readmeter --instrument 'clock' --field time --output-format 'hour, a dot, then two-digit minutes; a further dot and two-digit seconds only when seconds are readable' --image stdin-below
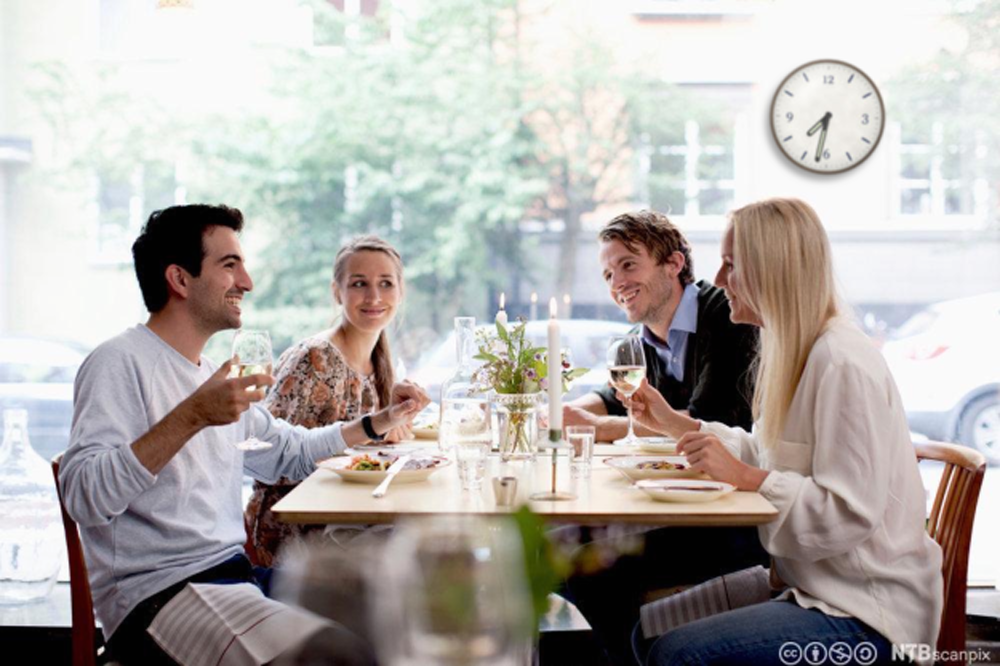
7.32
